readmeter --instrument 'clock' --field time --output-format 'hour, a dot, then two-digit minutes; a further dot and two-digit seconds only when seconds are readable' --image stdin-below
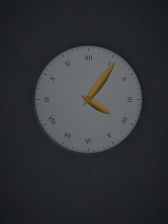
4.06
